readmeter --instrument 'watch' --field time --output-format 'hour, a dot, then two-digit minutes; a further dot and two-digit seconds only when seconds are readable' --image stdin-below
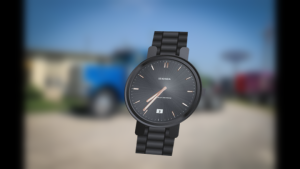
7.36
